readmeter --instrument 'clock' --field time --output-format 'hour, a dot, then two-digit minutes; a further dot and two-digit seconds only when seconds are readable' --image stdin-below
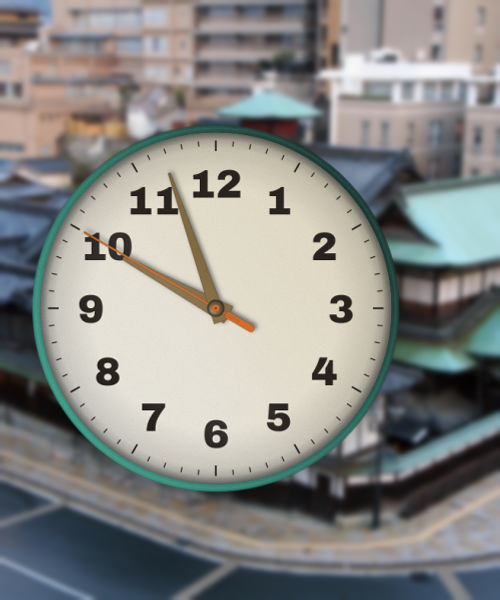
9.56.50
